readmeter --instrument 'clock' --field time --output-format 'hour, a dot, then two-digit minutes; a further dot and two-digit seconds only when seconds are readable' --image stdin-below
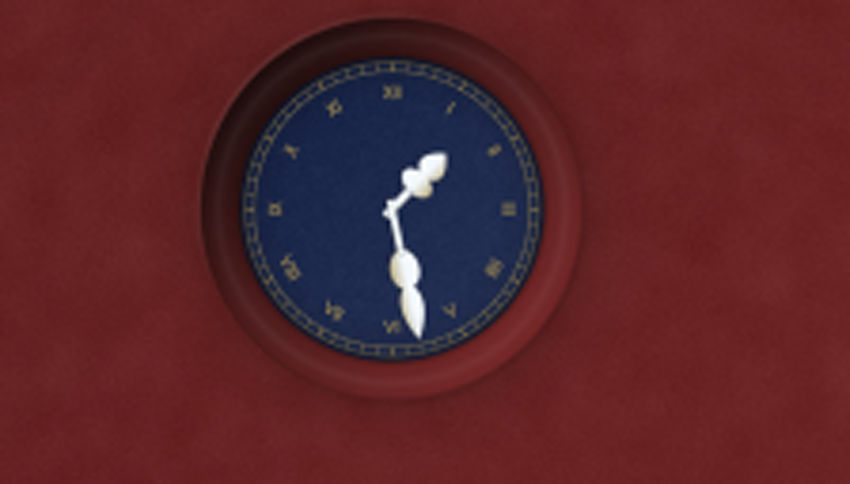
1.28
